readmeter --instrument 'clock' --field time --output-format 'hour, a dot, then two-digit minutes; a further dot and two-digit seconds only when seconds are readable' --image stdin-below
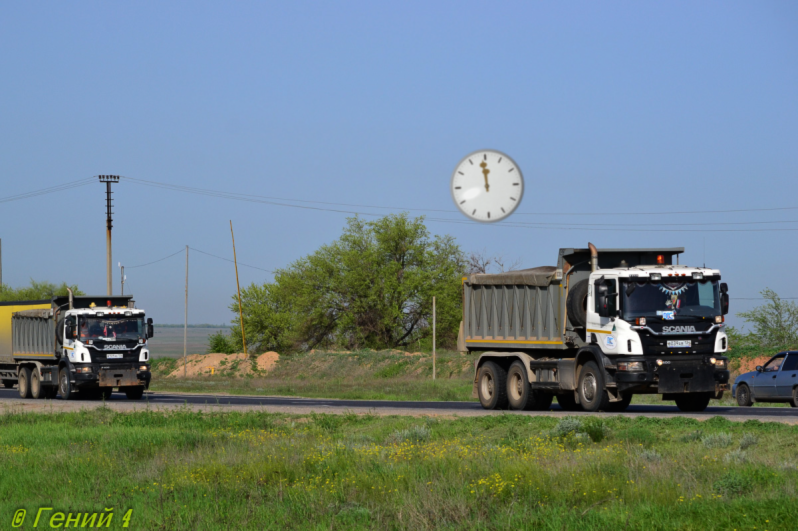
11.59
